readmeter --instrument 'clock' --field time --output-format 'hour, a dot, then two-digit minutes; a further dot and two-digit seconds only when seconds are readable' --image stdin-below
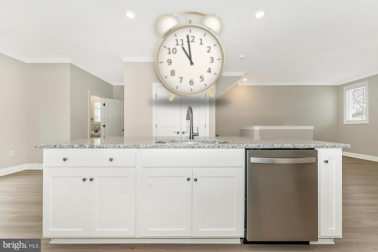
10.59
